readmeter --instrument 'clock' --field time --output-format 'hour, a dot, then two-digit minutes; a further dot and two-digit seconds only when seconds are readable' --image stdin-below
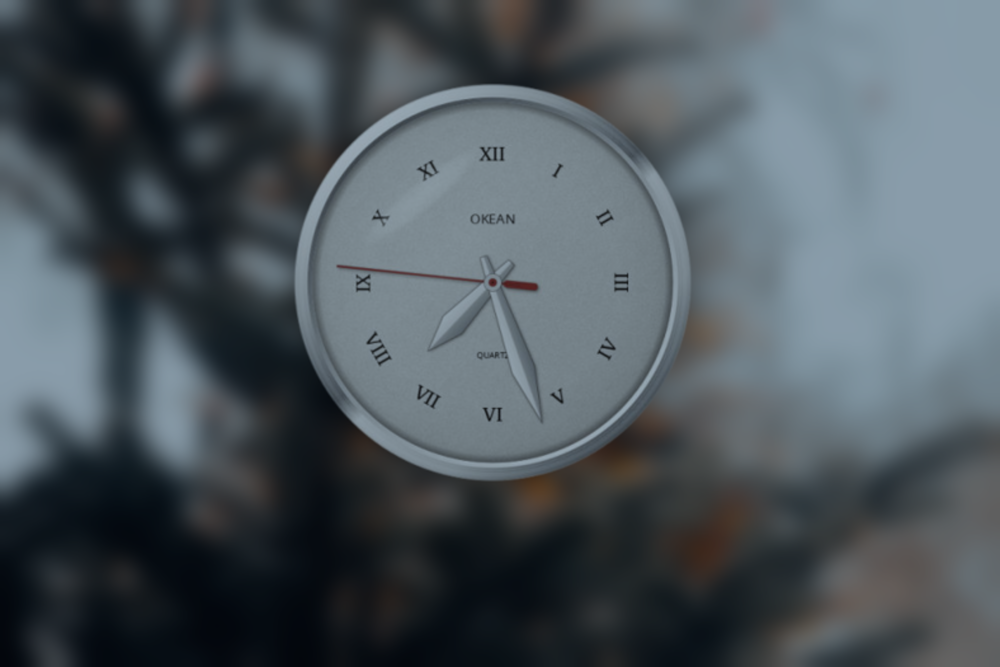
7.26.46
